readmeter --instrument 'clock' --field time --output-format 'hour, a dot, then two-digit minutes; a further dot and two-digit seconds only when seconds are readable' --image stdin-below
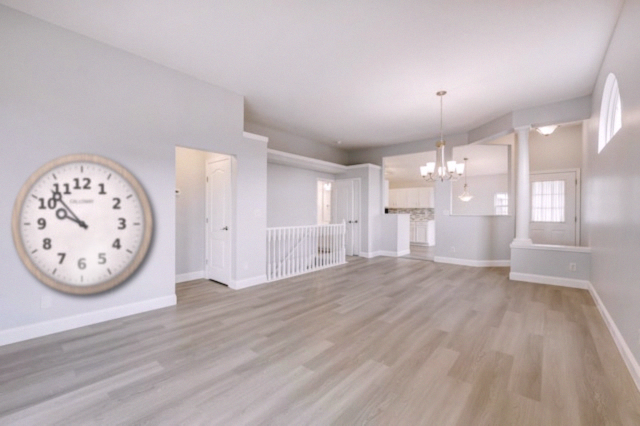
9.53
